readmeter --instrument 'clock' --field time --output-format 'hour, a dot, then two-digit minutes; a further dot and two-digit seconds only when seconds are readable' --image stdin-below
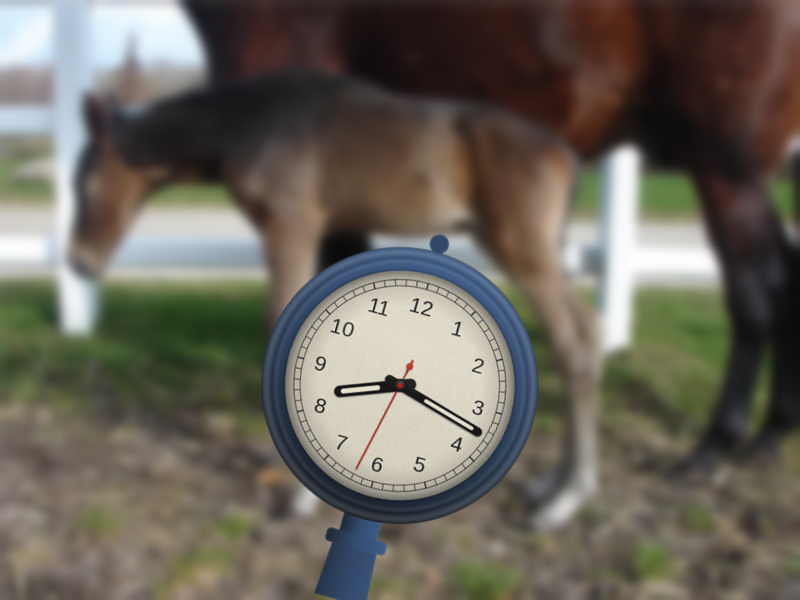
8.17.32
